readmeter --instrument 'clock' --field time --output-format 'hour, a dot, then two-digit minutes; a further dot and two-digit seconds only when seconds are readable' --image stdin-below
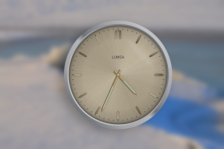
4.34
